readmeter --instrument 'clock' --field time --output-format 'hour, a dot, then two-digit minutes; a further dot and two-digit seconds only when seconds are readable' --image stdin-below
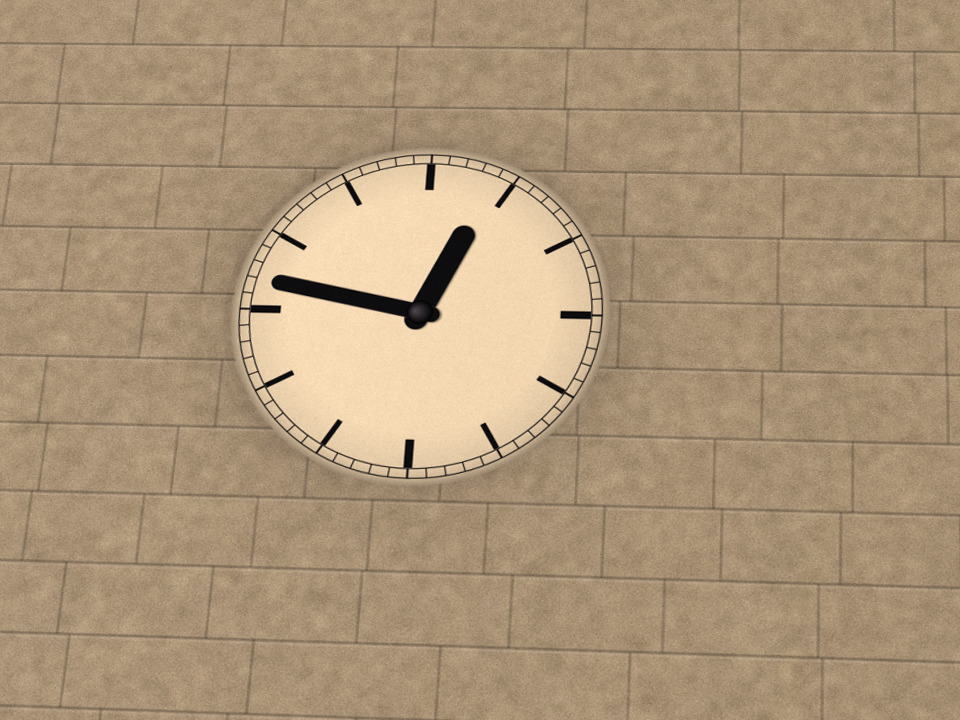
12.47
